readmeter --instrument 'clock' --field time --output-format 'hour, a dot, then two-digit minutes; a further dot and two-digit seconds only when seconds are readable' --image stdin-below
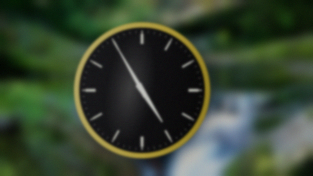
4.55
